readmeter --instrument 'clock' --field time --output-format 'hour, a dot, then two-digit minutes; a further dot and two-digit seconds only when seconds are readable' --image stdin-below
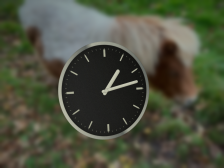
1.13
